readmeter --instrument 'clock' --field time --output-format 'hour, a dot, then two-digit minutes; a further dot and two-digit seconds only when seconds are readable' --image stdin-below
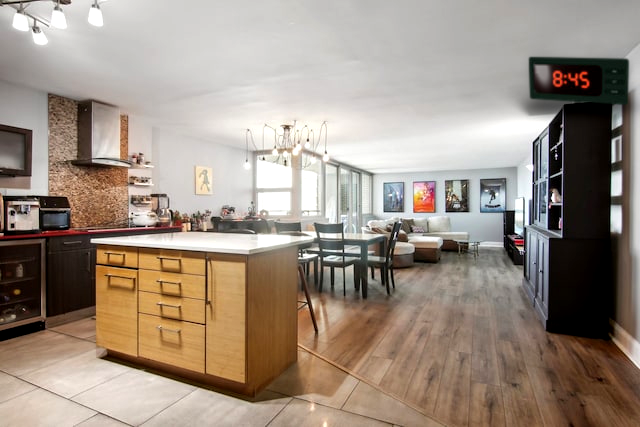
8.45
